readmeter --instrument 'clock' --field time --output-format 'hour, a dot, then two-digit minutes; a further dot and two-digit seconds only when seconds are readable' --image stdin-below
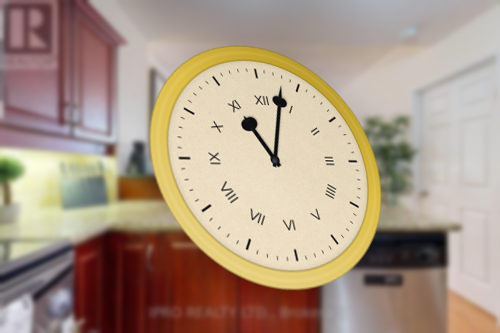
11.03
